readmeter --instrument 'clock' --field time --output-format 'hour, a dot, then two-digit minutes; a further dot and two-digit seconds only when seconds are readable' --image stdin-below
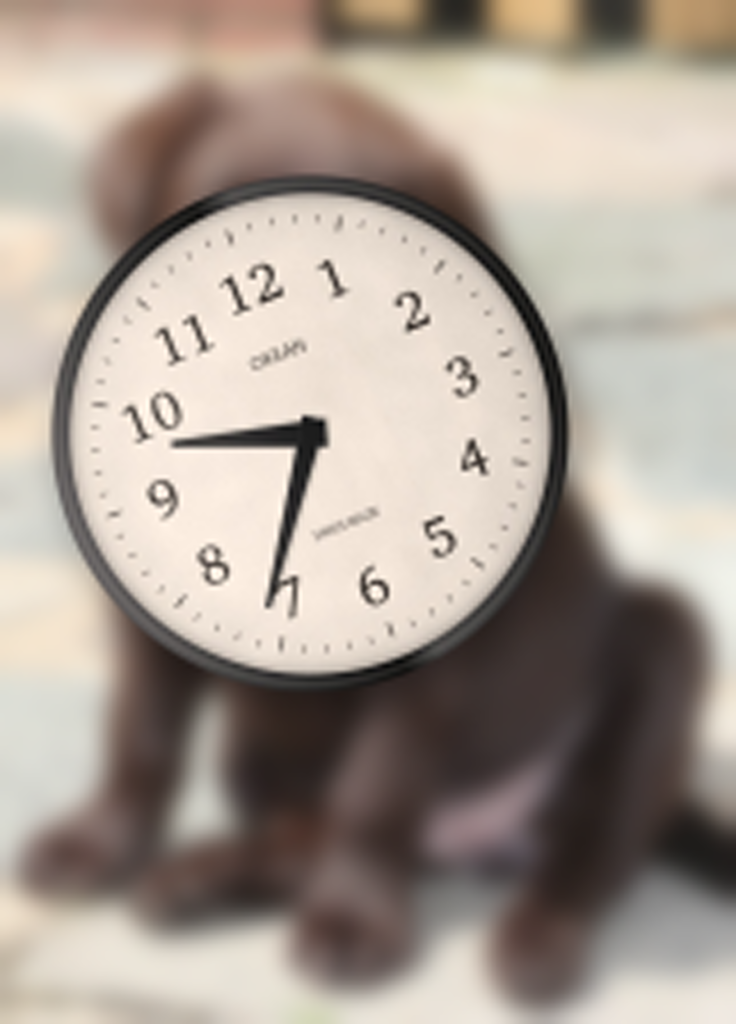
9.36
